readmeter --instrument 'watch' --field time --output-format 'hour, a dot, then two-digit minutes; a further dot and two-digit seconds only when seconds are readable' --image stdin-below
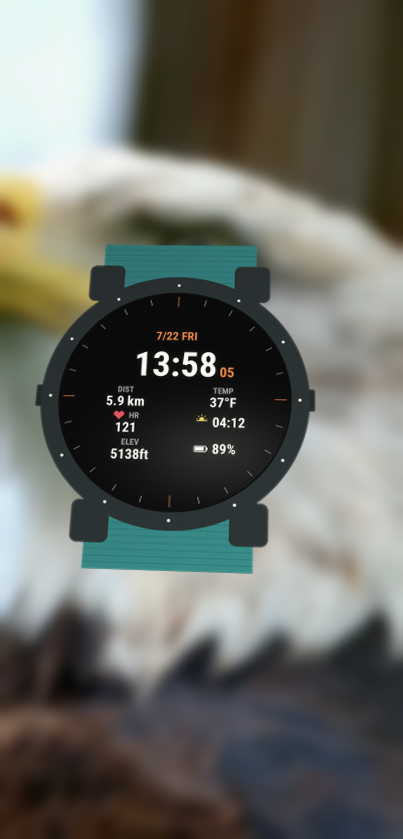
13.58.05
